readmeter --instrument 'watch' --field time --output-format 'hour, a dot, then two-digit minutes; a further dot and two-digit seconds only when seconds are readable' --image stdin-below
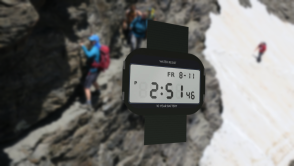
2.51.46
